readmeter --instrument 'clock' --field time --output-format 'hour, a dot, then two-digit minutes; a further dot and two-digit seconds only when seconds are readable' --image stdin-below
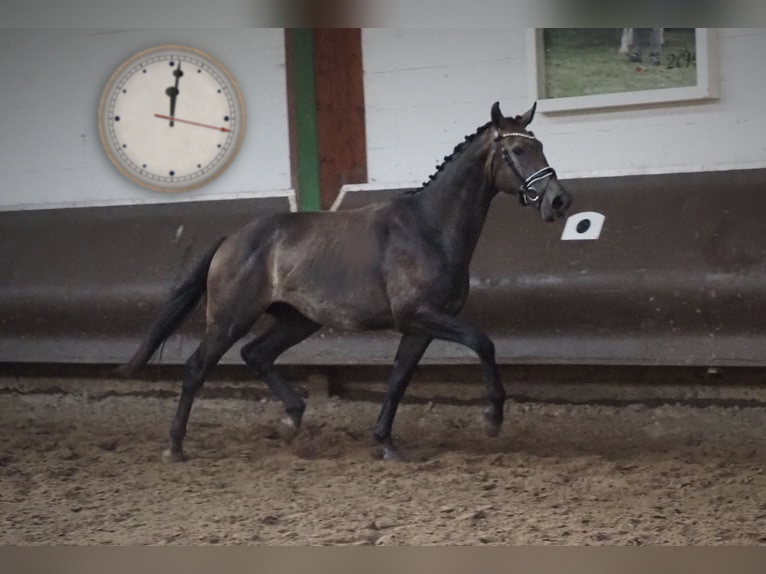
12.01.17
